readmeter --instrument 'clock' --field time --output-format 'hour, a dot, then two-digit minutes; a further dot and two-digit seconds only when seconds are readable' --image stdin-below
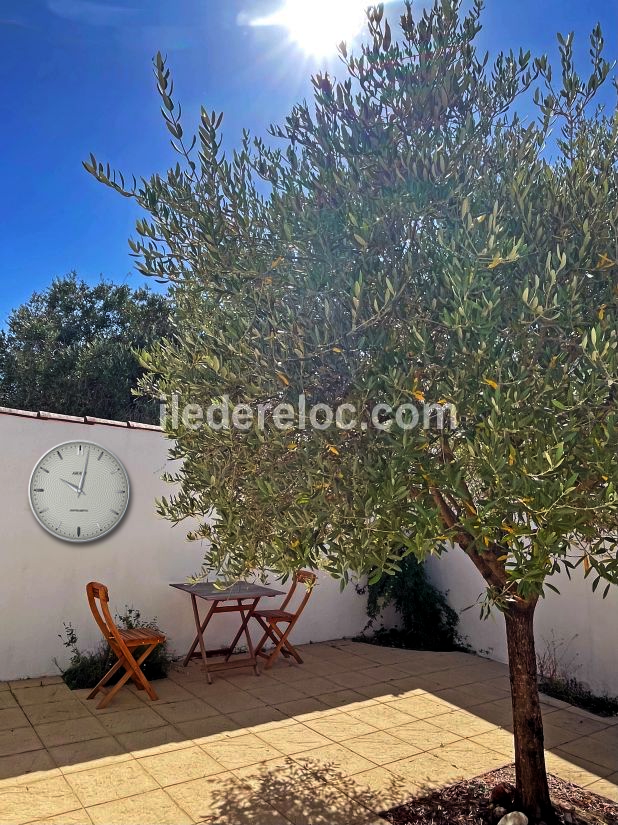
10.02
